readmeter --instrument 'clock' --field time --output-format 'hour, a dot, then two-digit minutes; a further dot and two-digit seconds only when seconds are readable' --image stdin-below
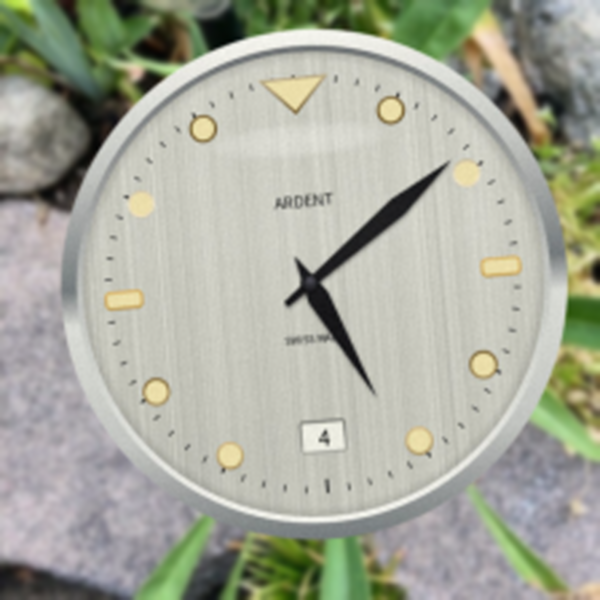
5.09
